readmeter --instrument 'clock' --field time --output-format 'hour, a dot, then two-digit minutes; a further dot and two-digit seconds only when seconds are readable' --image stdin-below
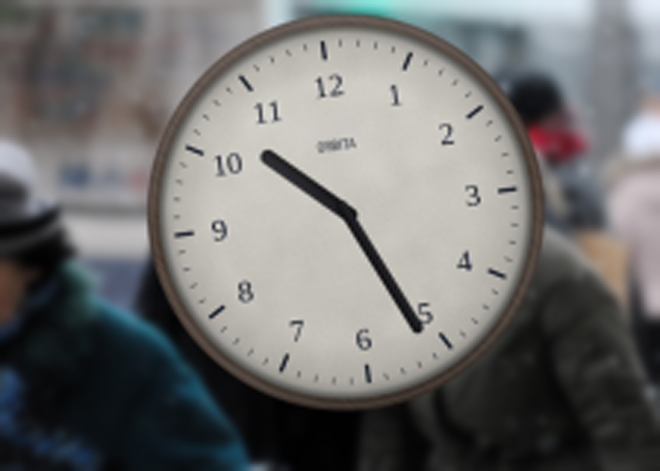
10.26
